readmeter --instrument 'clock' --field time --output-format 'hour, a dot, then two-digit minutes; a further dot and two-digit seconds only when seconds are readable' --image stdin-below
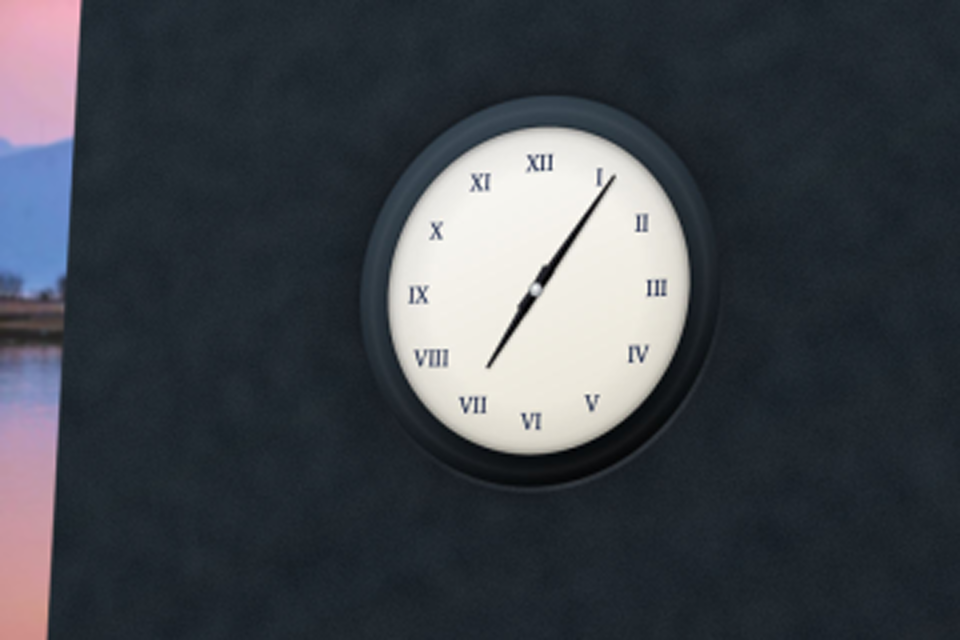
7.06
